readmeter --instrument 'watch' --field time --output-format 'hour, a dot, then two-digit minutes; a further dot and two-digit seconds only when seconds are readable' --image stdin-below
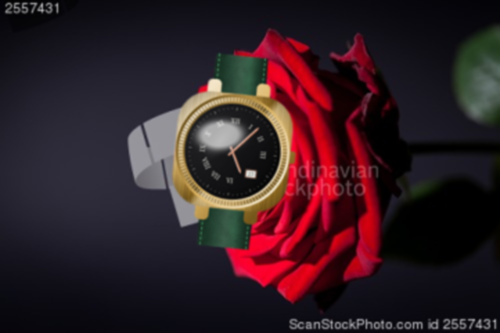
5.07
